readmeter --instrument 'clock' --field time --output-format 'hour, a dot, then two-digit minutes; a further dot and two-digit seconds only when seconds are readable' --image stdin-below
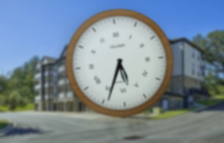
5.34
